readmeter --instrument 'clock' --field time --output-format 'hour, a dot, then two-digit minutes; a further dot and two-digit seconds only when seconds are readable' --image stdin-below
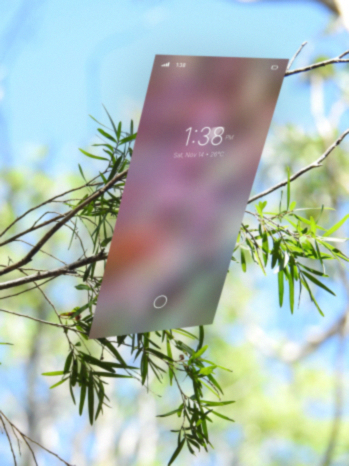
1.38
